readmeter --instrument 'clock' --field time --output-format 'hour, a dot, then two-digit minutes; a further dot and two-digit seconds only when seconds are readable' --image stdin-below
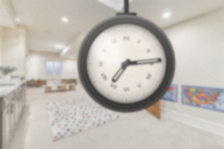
7.14
